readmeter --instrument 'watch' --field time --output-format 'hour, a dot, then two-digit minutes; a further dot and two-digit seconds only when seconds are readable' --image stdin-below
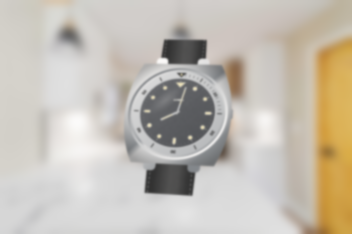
8.02
